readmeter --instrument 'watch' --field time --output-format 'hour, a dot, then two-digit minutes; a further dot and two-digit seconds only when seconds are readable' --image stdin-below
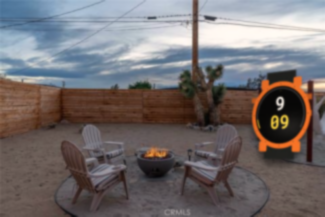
9.09
